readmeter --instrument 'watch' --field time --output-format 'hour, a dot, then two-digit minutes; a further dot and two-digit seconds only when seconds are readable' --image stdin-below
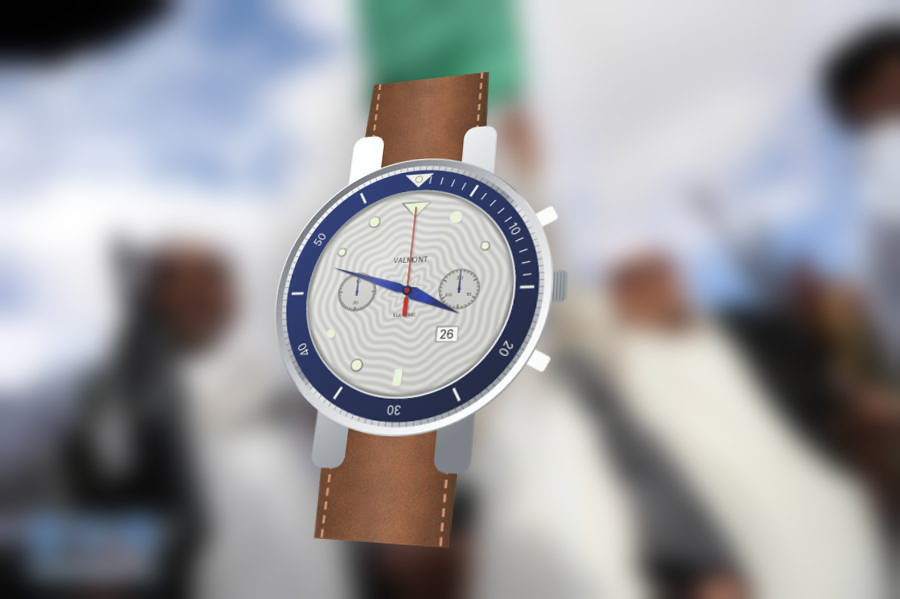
3.48
